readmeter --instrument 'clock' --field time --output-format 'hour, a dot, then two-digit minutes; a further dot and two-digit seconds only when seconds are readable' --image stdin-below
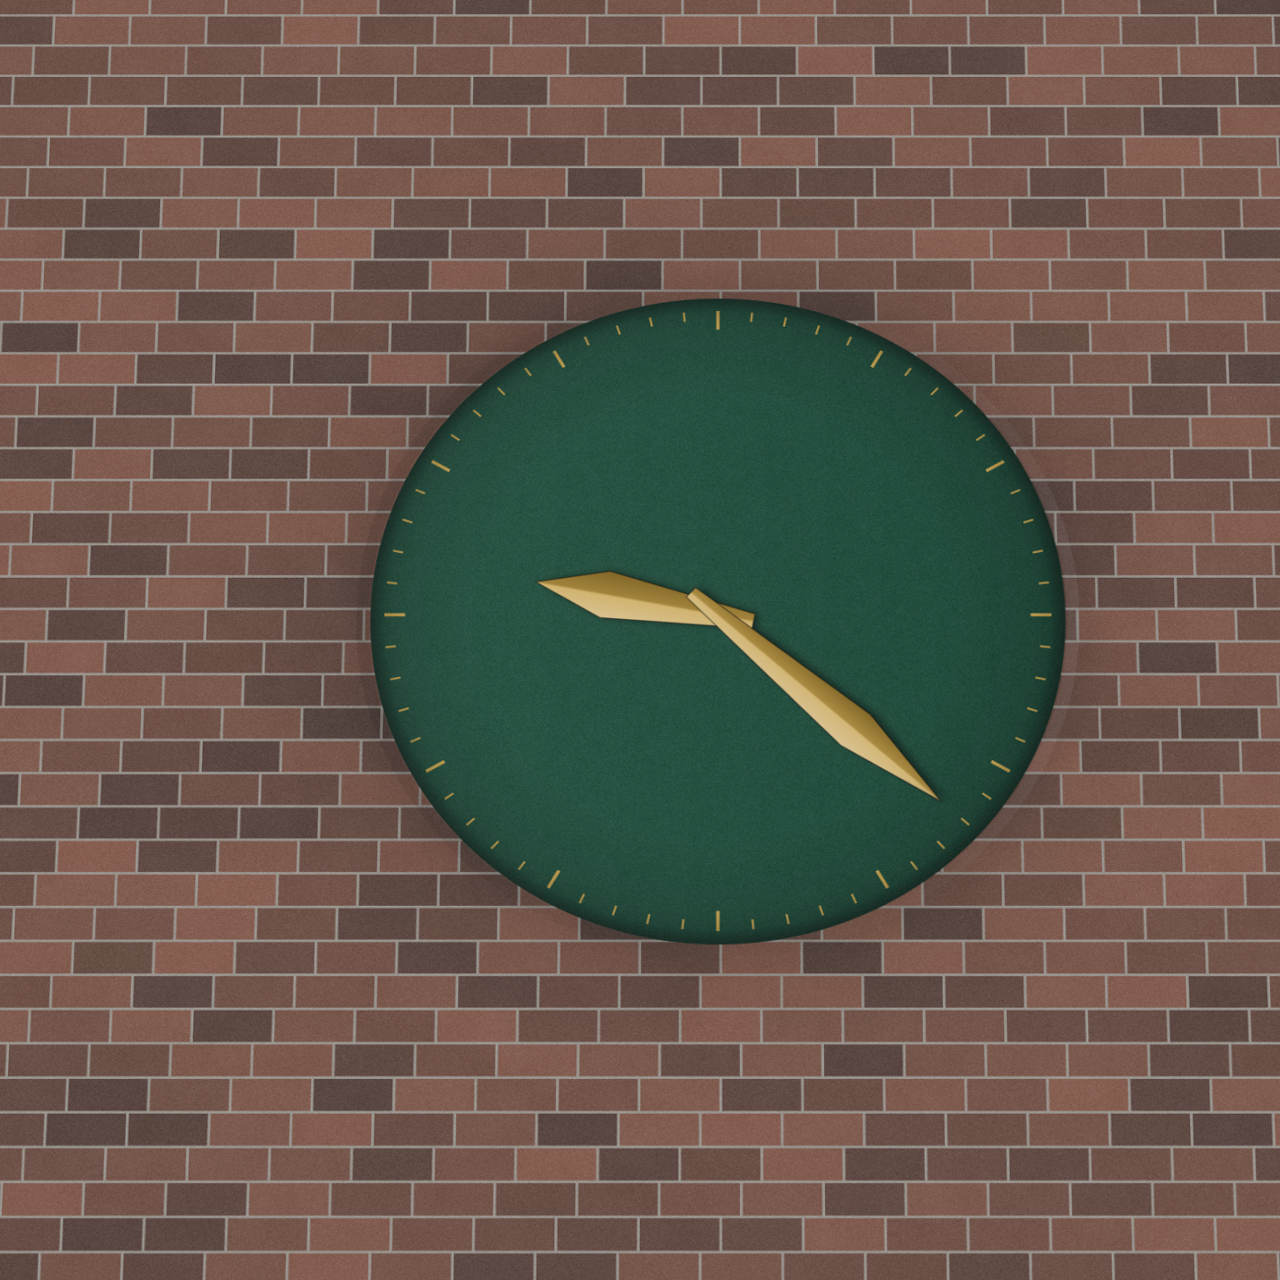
9.22
